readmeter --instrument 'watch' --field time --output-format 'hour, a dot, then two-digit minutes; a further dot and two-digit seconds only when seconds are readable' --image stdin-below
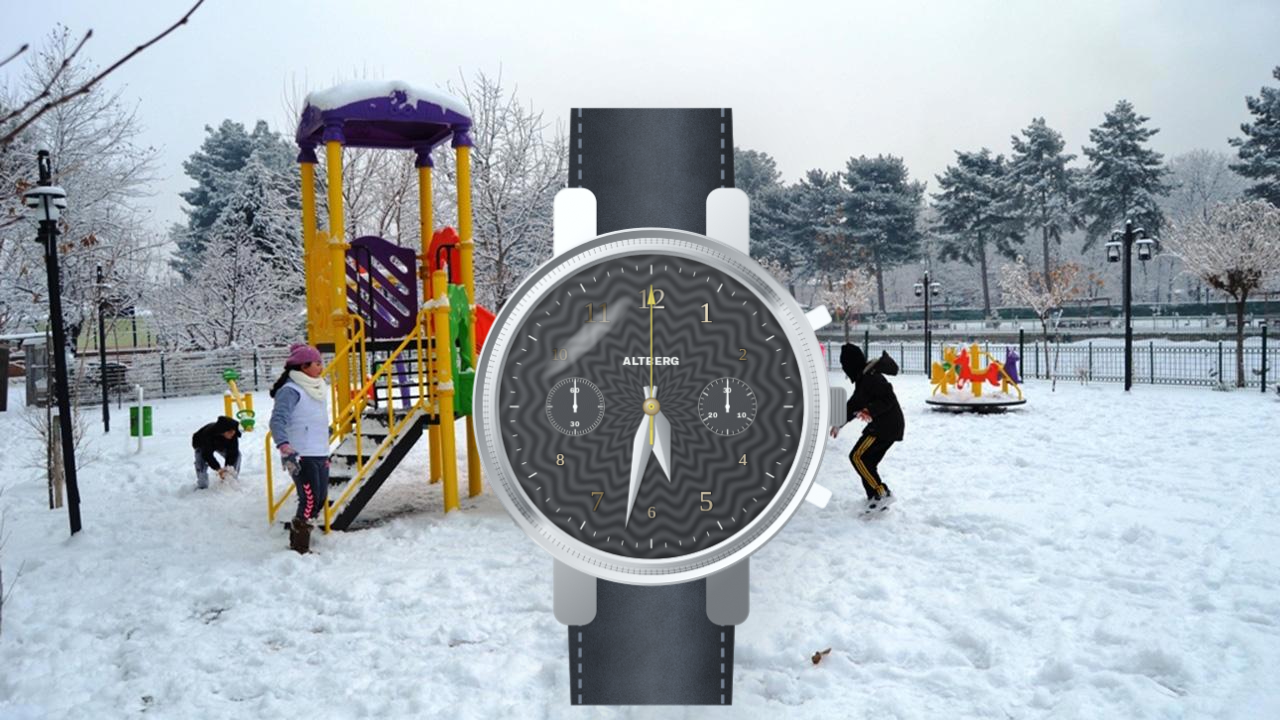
5.32
